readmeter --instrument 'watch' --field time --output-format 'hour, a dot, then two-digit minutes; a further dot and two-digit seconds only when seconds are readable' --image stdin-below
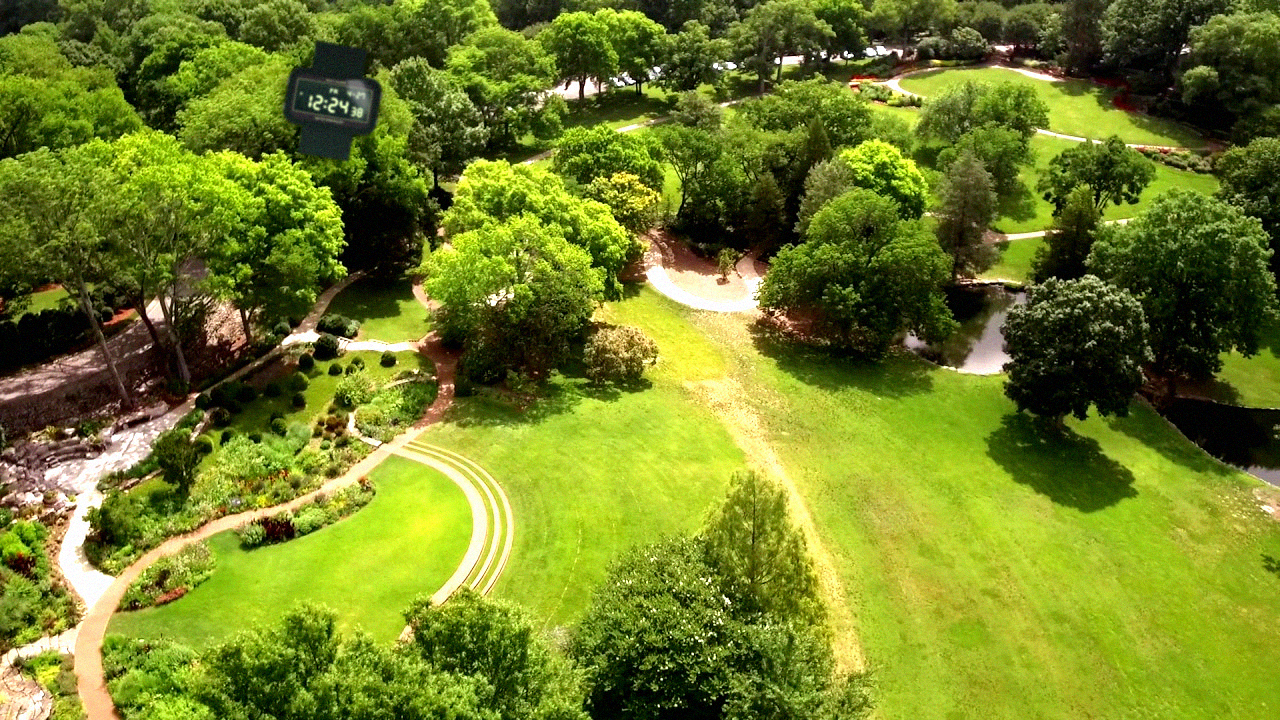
12.24
